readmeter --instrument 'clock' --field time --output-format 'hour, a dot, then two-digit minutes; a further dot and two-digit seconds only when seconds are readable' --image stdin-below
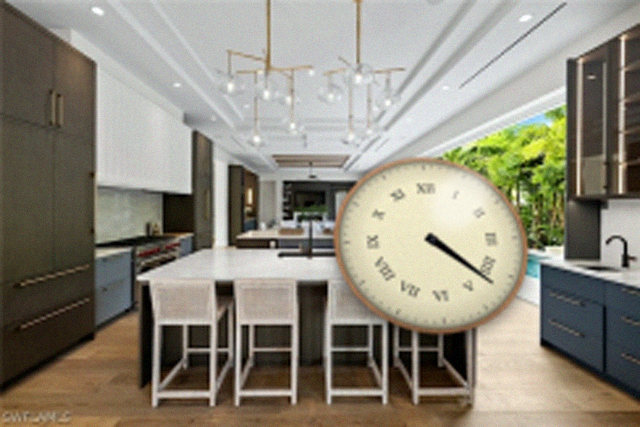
4.22
